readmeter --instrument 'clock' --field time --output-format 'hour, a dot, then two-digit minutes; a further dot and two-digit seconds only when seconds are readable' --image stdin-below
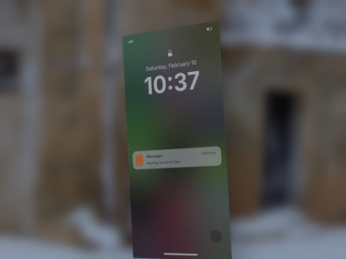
10.37
